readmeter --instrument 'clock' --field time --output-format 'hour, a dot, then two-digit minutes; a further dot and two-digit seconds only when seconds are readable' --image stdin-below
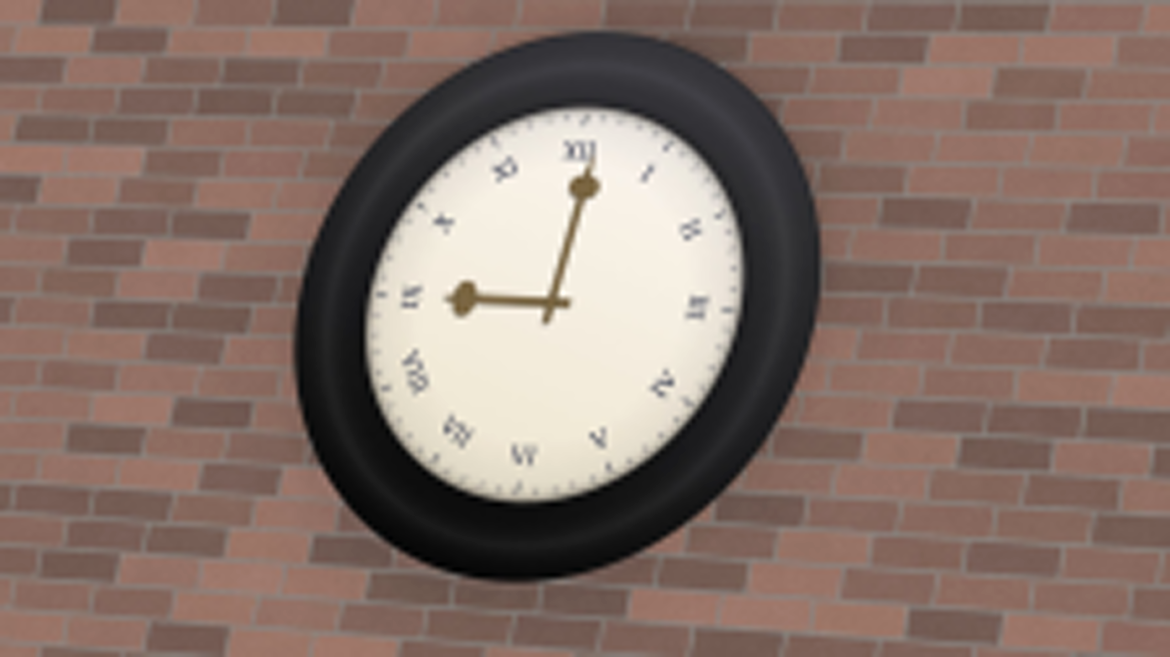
9.01
